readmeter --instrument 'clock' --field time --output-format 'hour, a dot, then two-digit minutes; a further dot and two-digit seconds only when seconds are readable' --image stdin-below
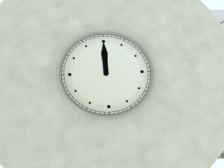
12.00
